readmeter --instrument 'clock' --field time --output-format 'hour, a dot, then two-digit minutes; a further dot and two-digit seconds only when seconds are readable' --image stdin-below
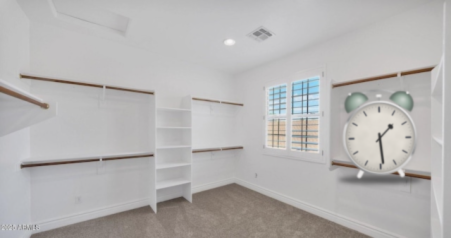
1.29
